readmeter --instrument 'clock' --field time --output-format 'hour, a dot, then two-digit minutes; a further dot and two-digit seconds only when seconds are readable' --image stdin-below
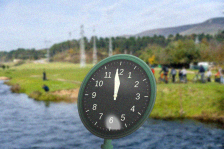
11.59
